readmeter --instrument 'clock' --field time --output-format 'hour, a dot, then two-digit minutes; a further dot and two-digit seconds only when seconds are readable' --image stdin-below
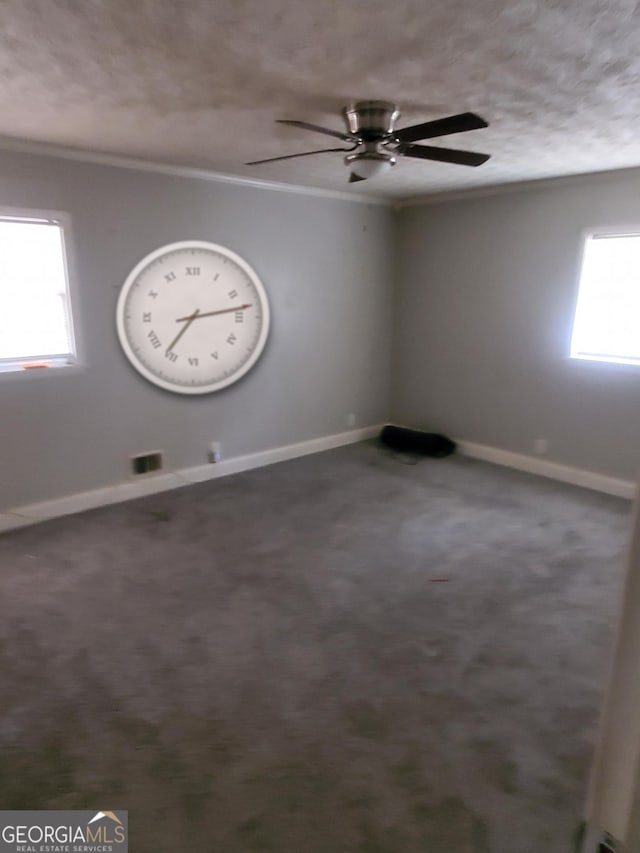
7.13.13
